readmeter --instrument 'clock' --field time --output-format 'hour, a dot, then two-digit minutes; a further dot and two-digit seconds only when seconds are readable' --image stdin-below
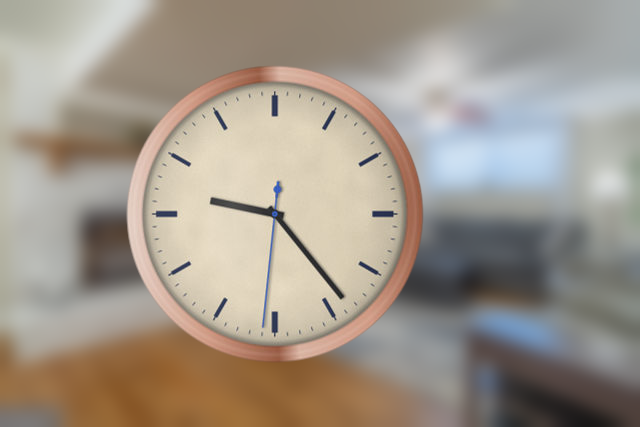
9.23.31
